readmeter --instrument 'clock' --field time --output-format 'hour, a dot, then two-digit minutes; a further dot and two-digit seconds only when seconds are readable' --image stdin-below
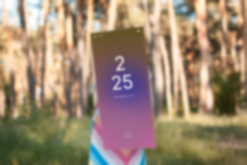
2.25
